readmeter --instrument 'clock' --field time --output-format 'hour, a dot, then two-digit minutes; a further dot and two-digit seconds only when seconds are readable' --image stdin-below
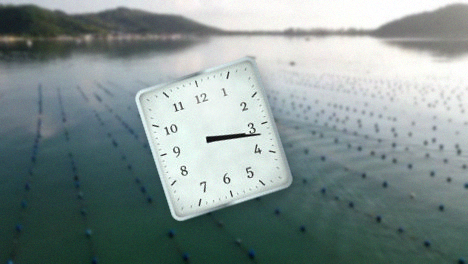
3.17
